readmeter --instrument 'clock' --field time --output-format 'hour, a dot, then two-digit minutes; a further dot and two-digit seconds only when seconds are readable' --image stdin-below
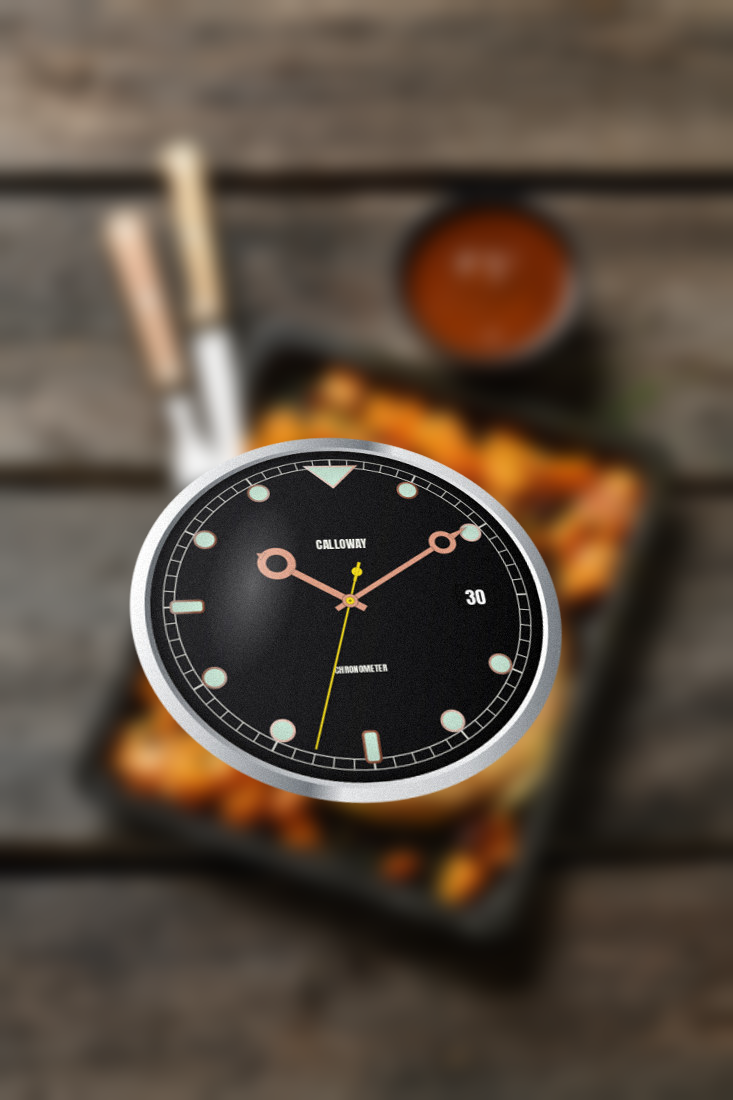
10.09.33
